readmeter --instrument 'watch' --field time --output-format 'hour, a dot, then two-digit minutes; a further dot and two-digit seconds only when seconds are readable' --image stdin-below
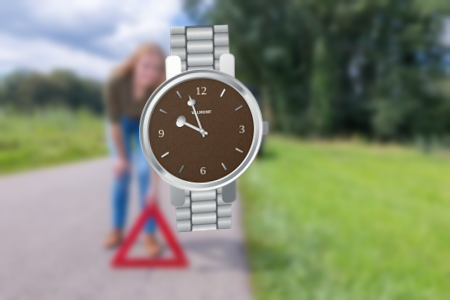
9.57
